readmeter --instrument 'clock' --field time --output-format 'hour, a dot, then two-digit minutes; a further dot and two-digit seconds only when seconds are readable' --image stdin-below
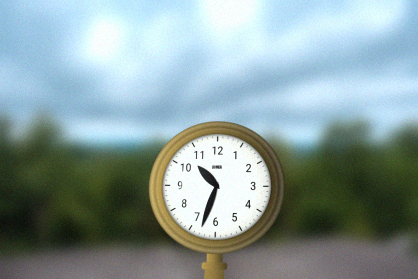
10.33
